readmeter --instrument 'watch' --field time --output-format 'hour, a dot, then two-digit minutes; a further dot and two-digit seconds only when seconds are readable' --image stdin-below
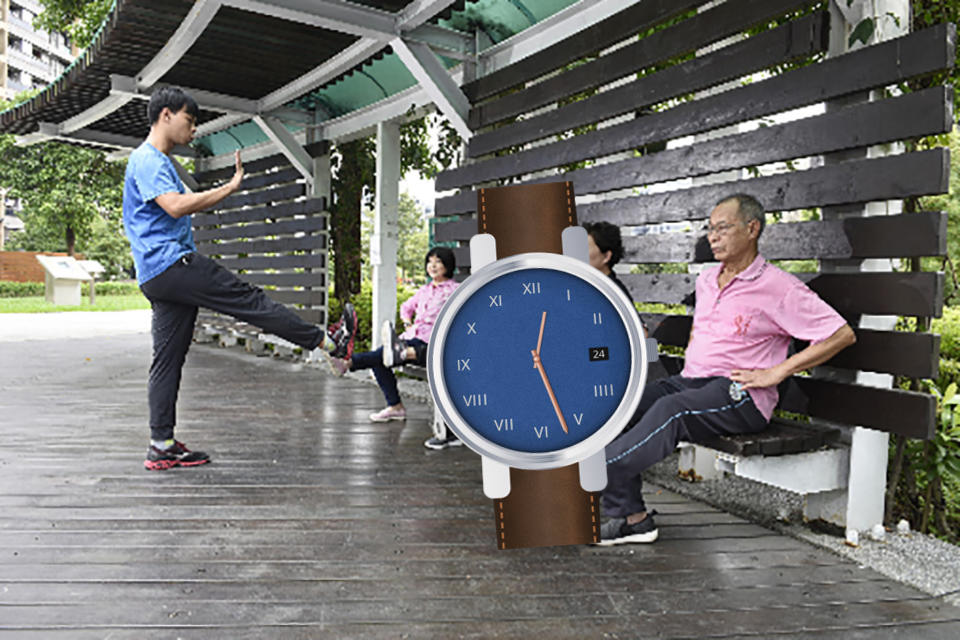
12.27
